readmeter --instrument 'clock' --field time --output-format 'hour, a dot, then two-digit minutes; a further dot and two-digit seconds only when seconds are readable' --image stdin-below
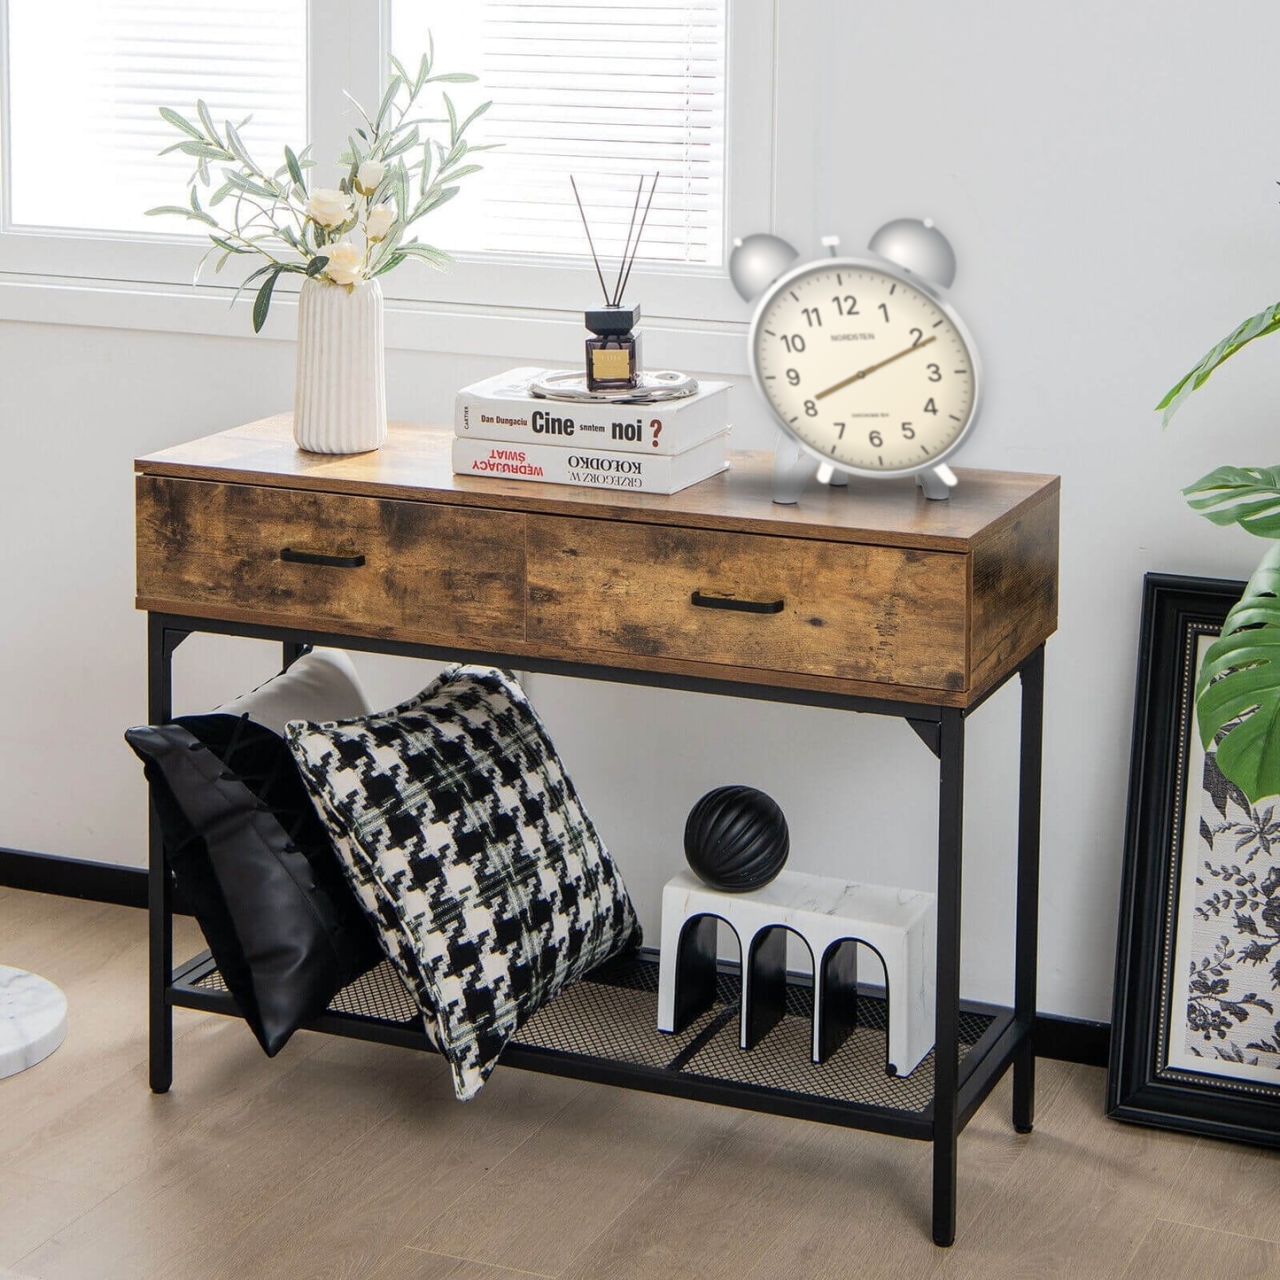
8.11
